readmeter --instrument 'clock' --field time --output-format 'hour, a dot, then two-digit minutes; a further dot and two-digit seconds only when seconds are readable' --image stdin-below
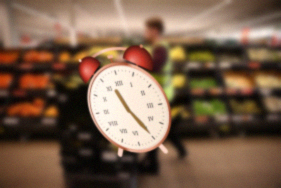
11.25
